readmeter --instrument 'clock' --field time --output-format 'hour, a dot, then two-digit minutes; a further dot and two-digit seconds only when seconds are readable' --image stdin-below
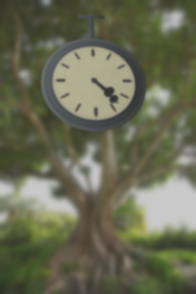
4.23
